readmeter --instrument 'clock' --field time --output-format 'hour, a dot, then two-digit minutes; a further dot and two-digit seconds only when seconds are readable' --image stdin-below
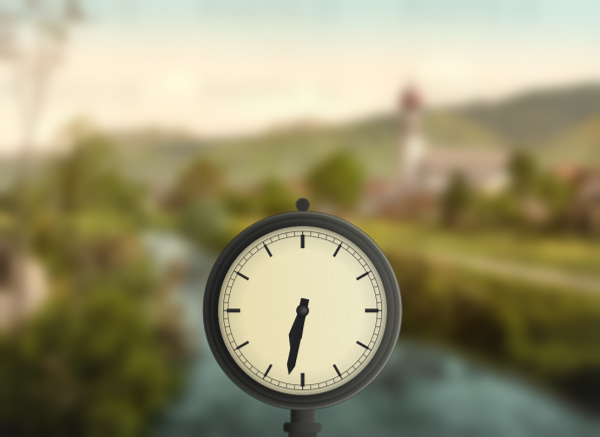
6.32
